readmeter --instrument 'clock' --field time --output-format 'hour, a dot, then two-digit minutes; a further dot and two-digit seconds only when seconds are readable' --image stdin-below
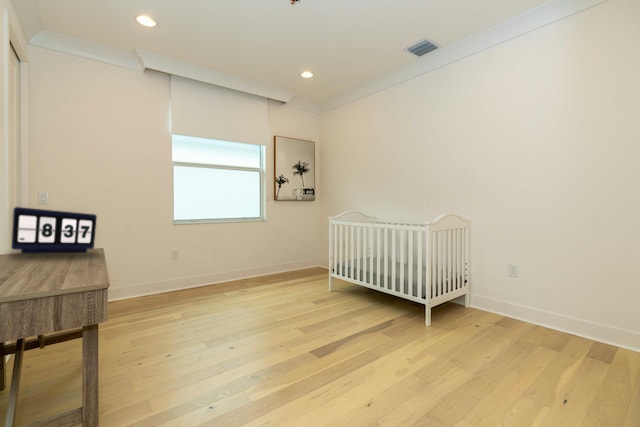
8.37
